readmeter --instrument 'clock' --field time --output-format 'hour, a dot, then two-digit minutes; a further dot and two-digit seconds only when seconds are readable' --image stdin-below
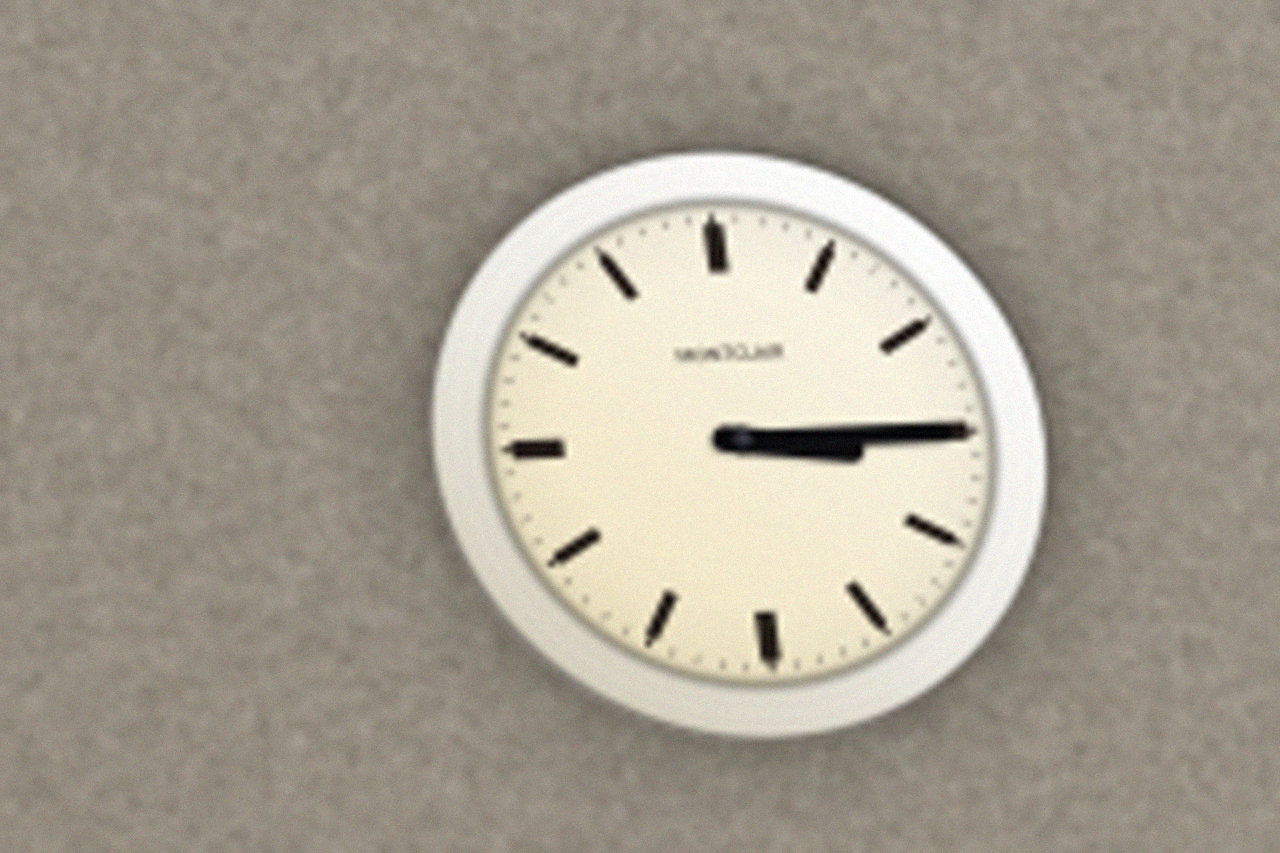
3.15
